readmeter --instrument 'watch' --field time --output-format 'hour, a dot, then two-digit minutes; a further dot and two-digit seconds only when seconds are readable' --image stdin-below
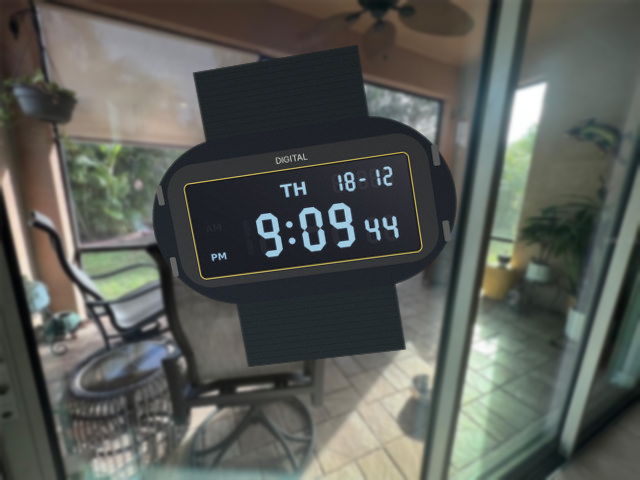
9.09.44
